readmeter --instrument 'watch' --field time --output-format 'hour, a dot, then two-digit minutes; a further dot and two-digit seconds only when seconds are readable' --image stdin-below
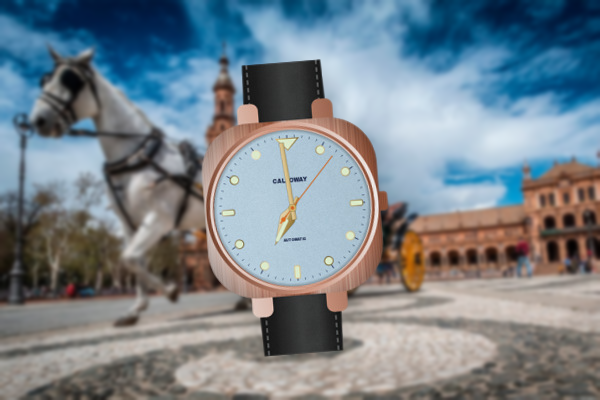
6.59.07
